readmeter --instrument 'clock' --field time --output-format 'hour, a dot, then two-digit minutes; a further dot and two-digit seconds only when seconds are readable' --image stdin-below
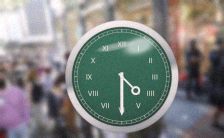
4.30
